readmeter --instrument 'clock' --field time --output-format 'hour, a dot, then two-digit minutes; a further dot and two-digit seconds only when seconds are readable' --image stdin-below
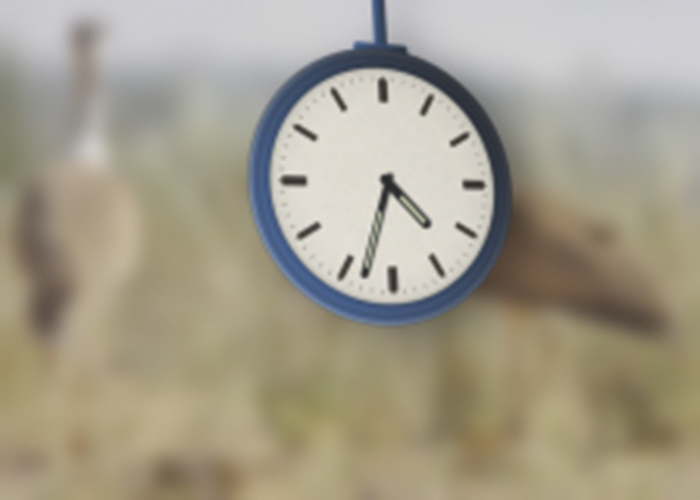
4.33
